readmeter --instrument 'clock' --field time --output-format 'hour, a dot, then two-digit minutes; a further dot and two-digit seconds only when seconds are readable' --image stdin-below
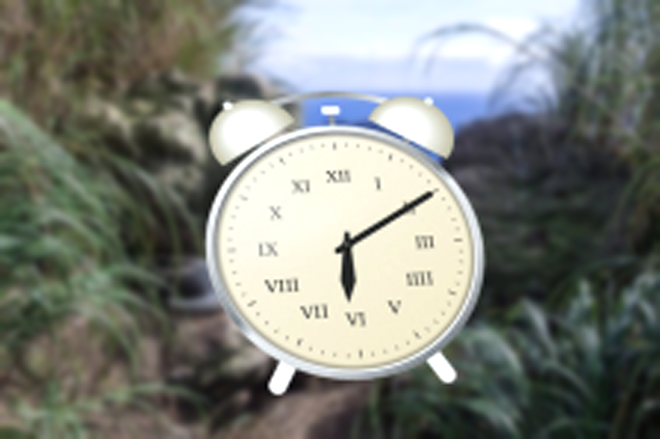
6.10
